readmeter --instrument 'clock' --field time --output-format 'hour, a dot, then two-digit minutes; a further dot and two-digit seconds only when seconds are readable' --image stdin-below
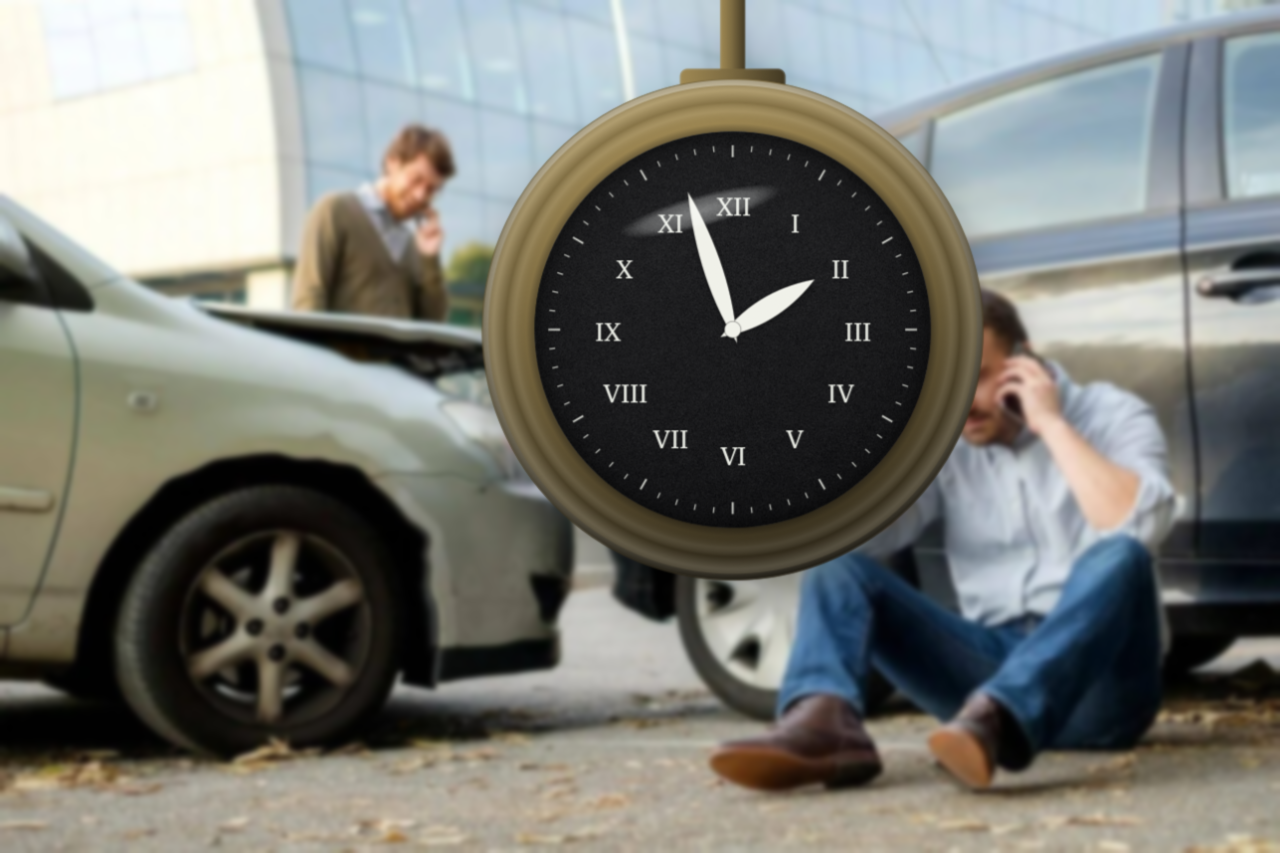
1.57
